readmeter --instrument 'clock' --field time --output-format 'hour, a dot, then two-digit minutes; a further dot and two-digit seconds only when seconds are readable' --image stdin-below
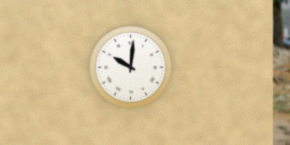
10.01
